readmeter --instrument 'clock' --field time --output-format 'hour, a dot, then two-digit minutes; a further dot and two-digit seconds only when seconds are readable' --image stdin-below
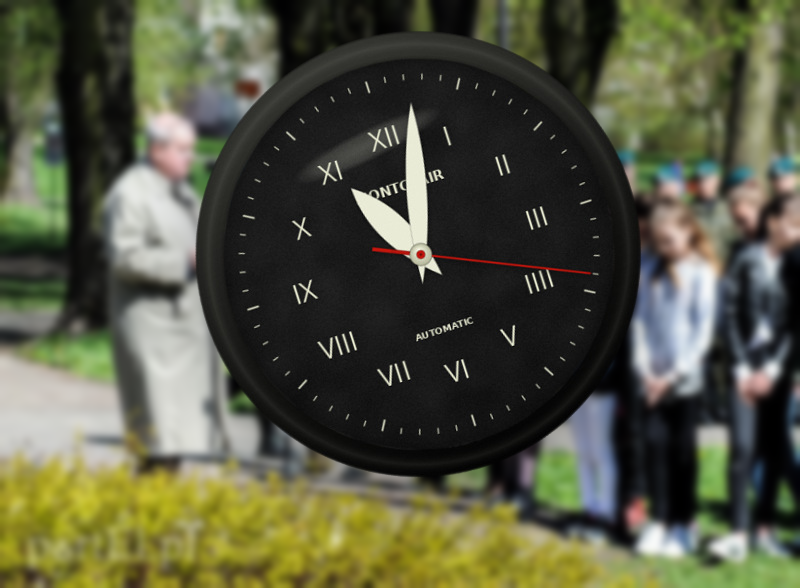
11.02.19
